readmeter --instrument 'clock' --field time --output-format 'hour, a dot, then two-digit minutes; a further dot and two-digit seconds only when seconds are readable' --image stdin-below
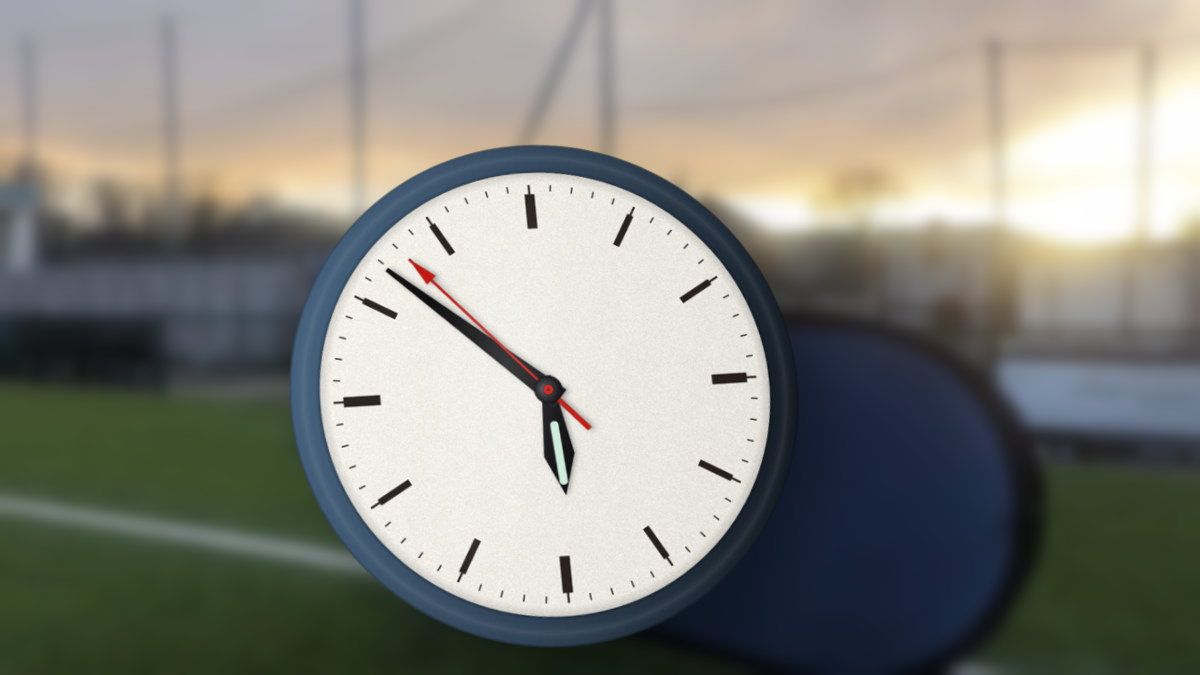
5.51.53
